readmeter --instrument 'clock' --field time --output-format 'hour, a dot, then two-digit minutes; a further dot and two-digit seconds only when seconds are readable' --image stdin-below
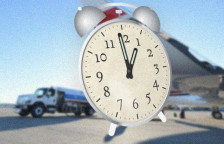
12.59
